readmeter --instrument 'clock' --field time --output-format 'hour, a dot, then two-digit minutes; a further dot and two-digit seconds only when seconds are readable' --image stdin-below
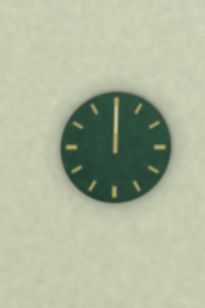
12.00
